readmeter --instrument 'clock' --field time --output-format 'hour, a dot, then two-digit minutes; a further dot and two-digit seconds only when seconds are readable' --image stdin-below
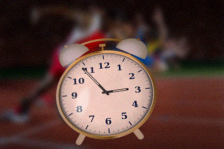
2.54
